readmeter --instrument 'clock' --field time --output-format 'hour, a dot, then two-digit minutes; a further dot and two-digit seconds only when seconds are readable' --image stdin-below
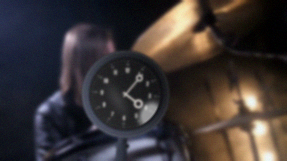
4.06
